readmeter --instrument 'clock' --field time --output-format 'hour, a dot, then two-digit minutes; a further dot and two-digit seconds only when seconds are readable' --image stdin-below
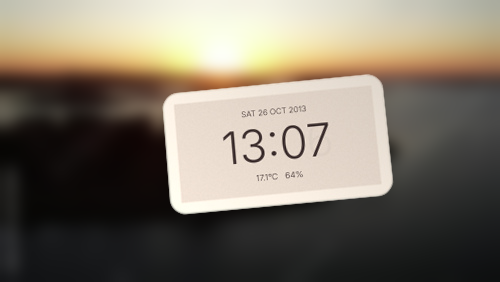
13.07
